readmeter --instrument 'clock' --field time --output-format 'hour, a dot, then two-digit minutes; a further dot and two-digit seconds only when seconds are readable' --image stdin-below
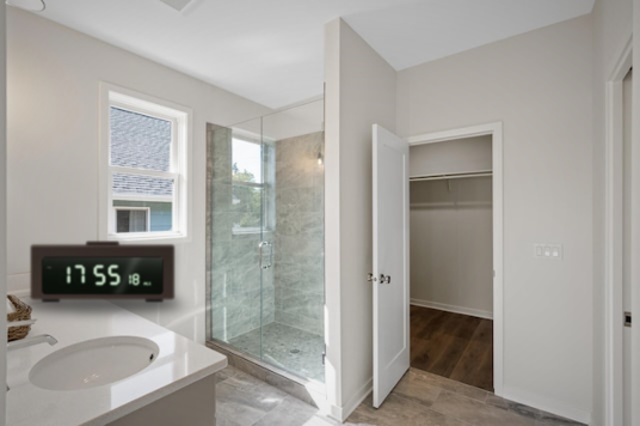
17.55.18
